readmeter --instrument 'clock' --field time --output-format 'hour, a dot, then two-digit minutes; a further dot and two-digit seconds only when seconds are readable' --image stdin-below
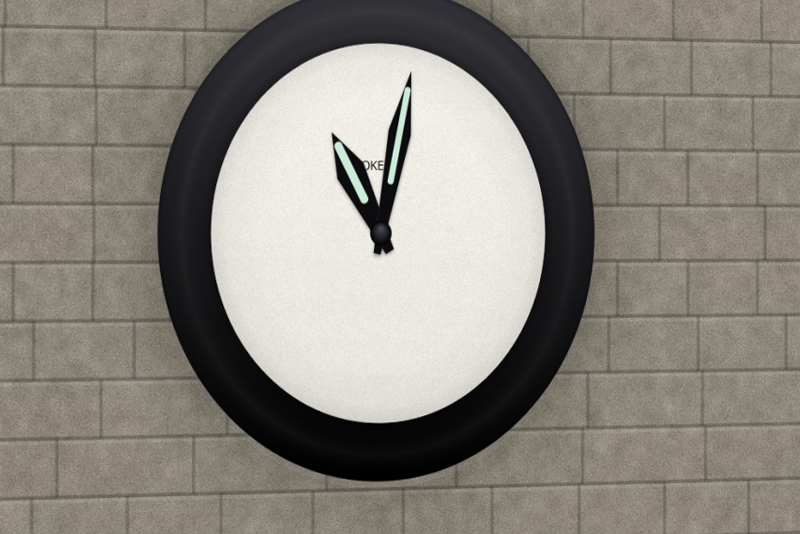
11.02
